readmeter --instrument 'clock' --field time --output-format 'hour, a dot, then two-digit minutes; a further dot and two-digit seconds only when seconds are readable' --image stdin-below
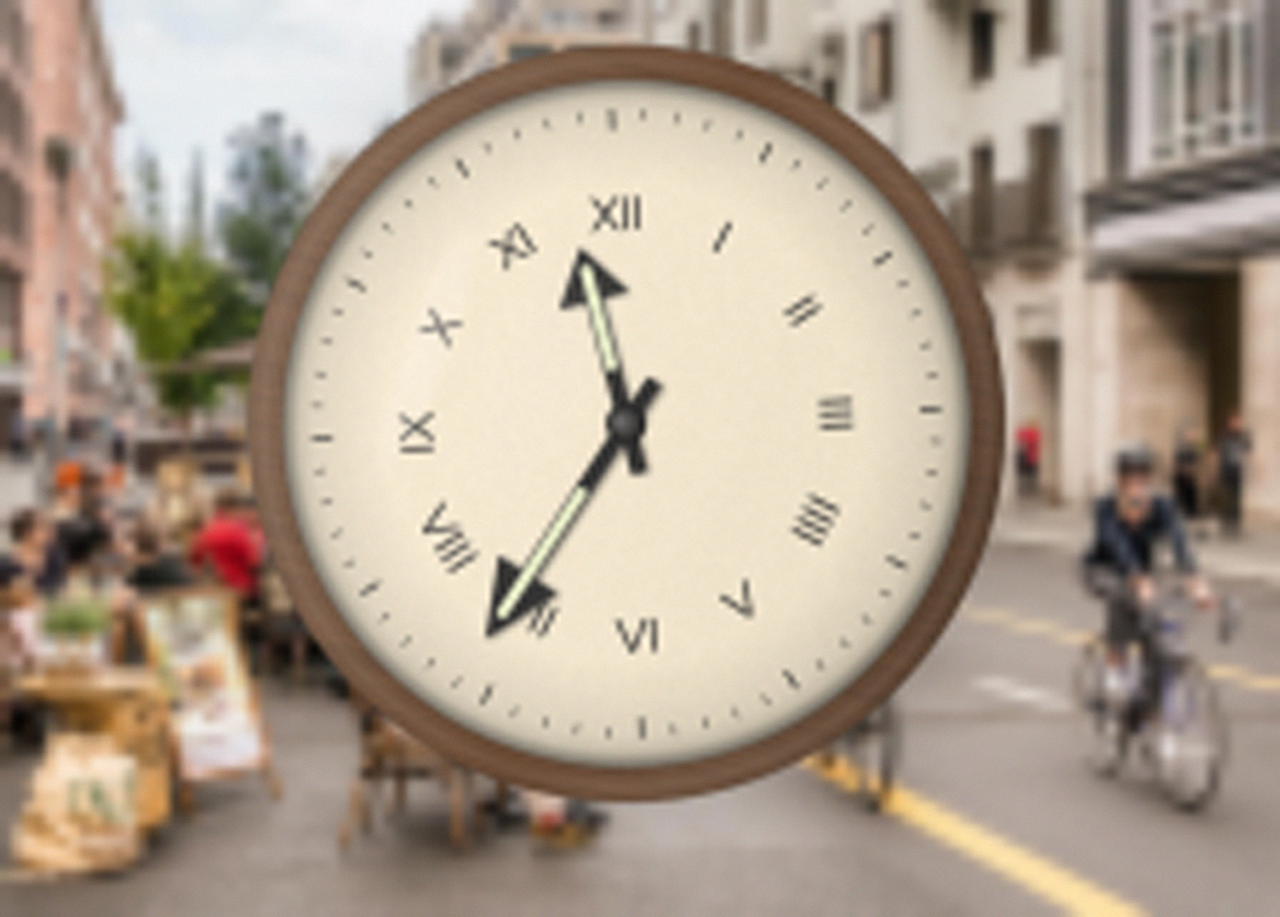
11.36
